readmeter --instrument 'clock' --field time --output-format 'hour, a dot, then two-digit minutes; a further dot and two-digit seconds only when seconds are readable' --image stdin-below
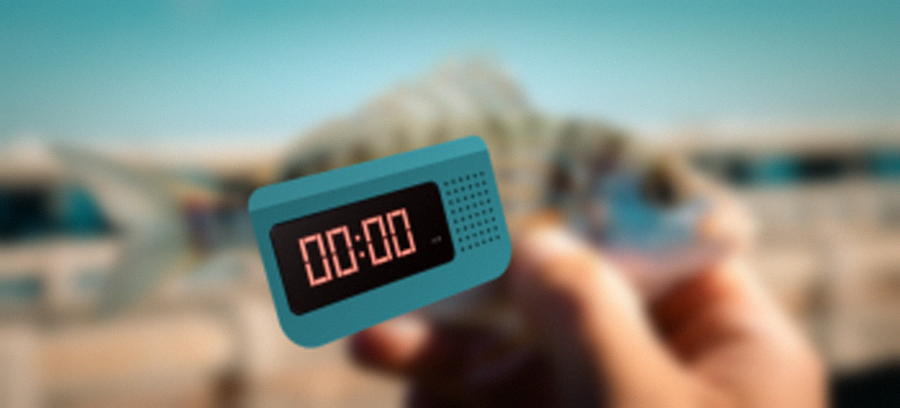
0.00
